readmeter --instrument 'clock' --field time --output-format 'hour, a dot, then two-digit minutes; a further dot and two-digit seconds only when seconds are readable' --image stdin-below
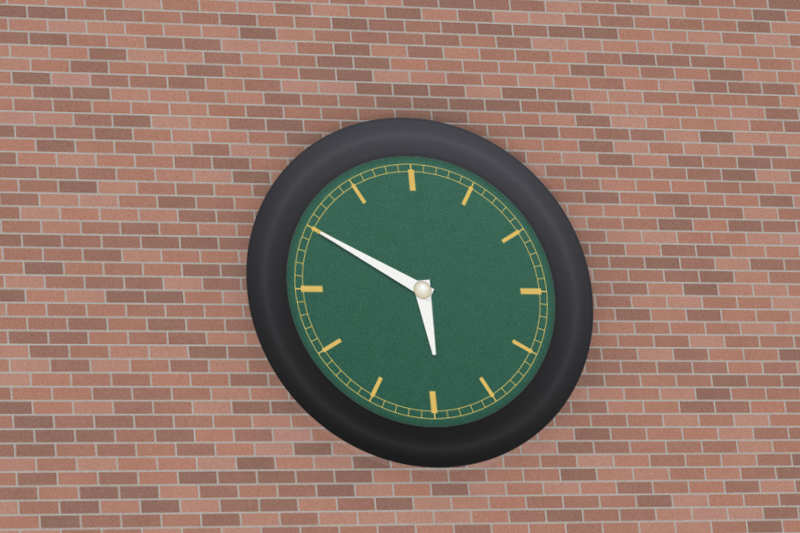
5.50
